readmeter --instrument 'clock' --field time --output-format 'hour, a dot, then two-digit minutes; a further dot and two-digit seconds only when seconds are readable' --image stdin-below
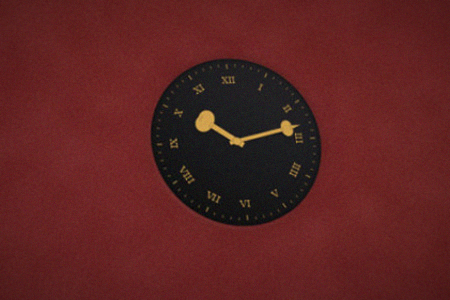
10.13
